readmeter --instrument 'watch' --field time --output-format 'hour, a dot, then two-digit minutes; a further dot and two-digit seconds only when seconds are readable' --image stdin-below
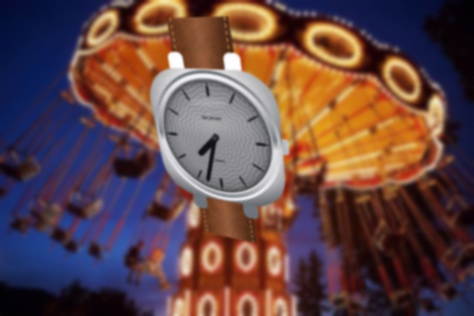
7.33
